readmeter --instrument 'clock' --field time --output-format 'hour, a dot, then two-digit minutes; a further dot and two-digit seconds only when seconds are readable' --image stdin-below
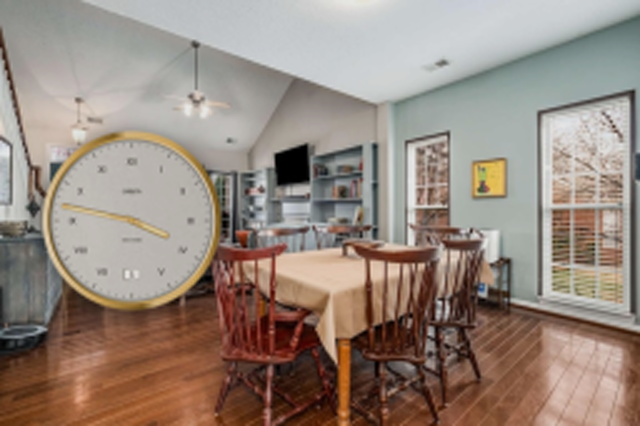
3.47
